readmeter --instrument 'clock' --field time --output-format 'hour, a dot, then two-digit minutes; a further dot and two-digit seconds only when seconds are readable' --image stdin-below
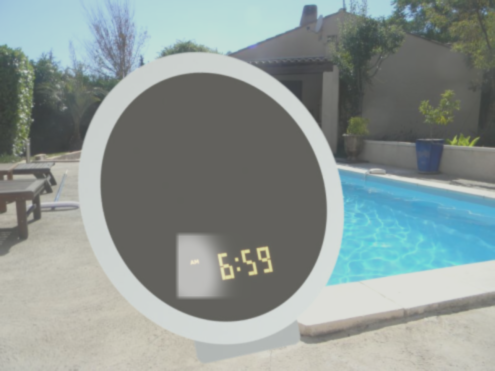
6.59
